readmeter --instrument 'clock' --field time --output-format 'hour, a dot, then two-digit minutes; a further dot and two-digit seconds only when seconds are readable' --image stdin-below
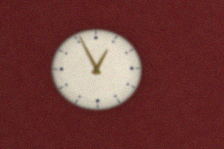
12.56
